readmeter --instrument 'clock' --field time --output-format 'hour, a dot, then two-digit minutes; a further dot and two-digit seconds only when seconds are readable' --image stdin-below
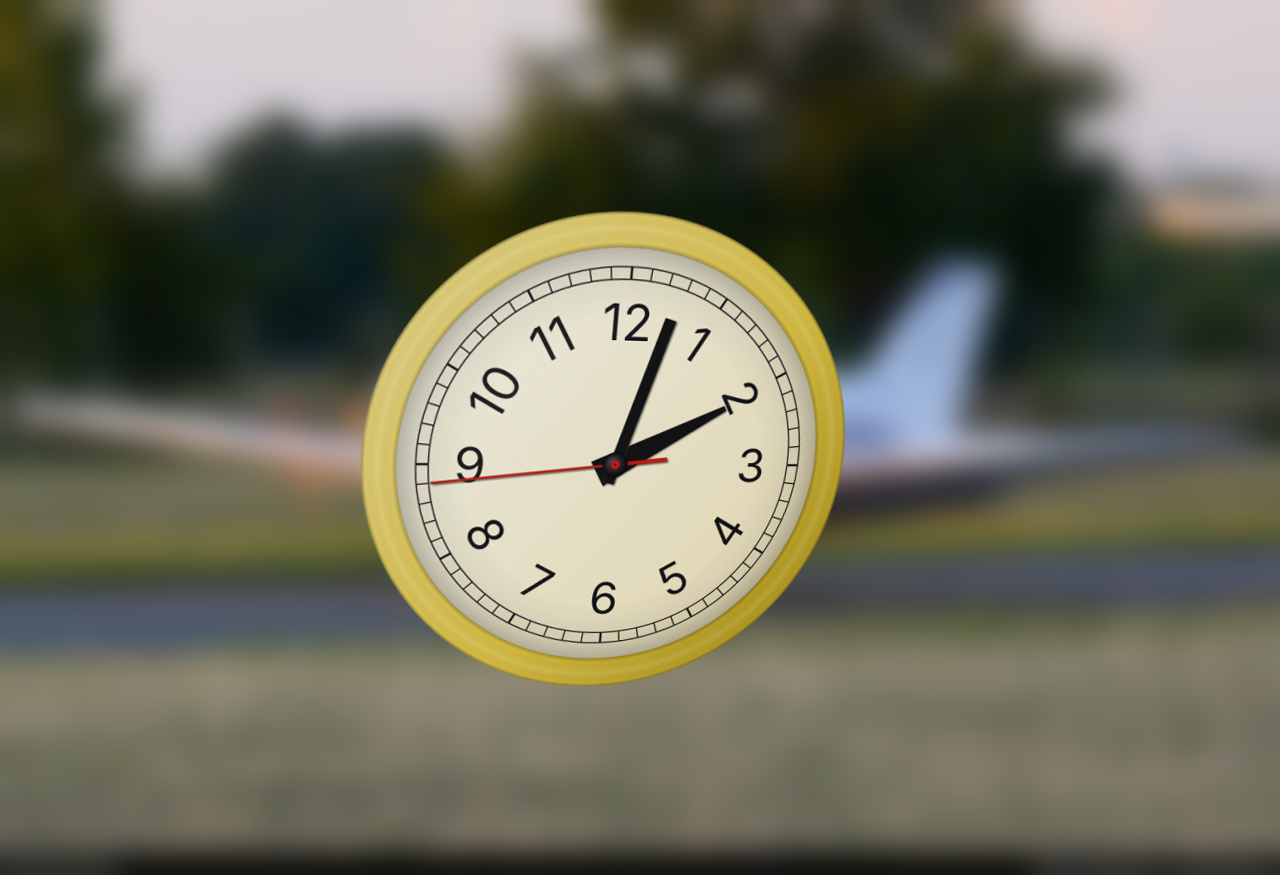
2.02.44
